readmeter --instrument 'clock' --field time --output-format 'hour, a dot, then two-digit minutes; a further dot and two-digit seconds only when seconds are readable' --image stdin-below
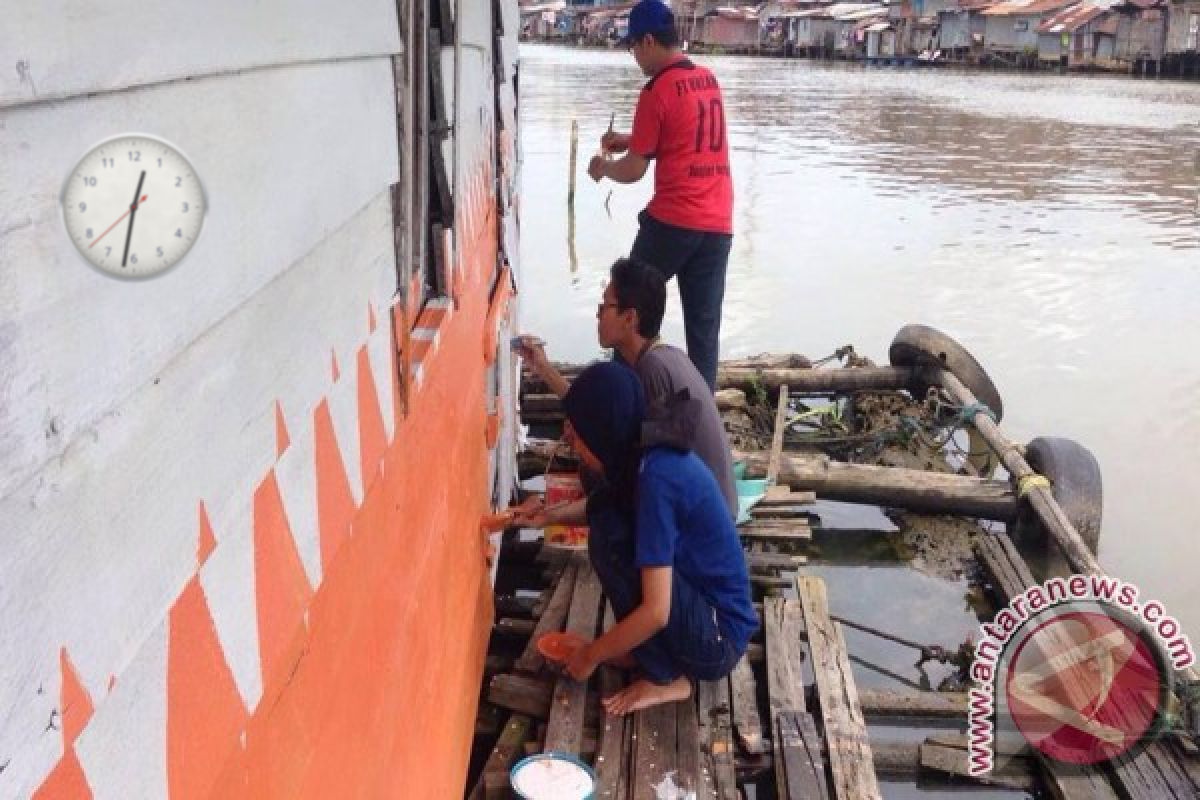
12.31.38
